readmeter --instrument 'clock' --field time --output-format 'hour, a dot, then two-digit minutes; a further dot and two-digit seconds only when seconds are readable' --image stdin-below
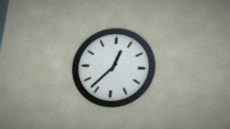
12.37
